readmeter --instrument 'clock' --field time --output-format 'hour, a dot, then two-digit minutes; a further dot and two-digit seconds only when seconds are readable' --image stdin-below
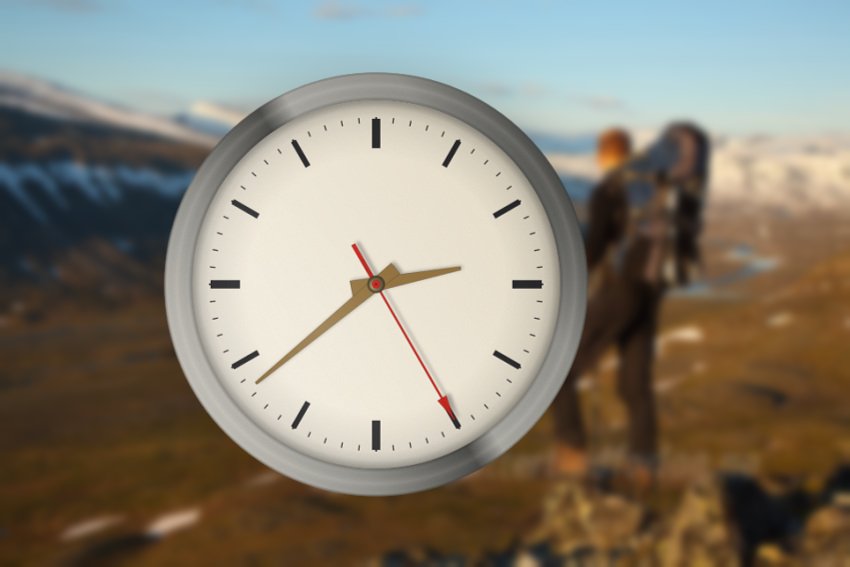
2.38.25
